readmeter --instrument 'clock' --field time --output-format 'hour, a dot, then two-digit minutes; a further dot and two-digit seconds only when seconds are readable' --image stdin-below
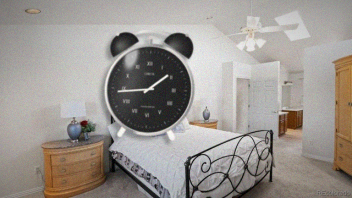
1.44
